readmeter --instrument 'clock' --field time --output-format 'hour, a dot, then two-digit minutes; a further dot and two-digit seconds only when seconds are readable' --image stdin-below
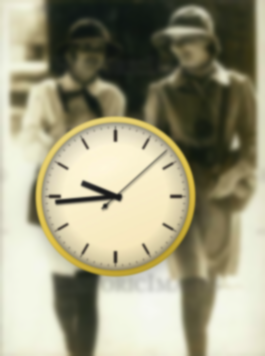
9.44.08
